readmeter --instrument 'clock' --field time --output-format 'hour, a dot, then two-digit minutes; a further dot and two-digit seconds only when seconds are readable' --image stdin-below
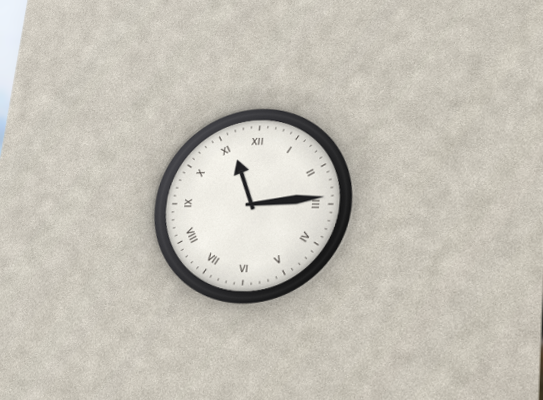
11.14
